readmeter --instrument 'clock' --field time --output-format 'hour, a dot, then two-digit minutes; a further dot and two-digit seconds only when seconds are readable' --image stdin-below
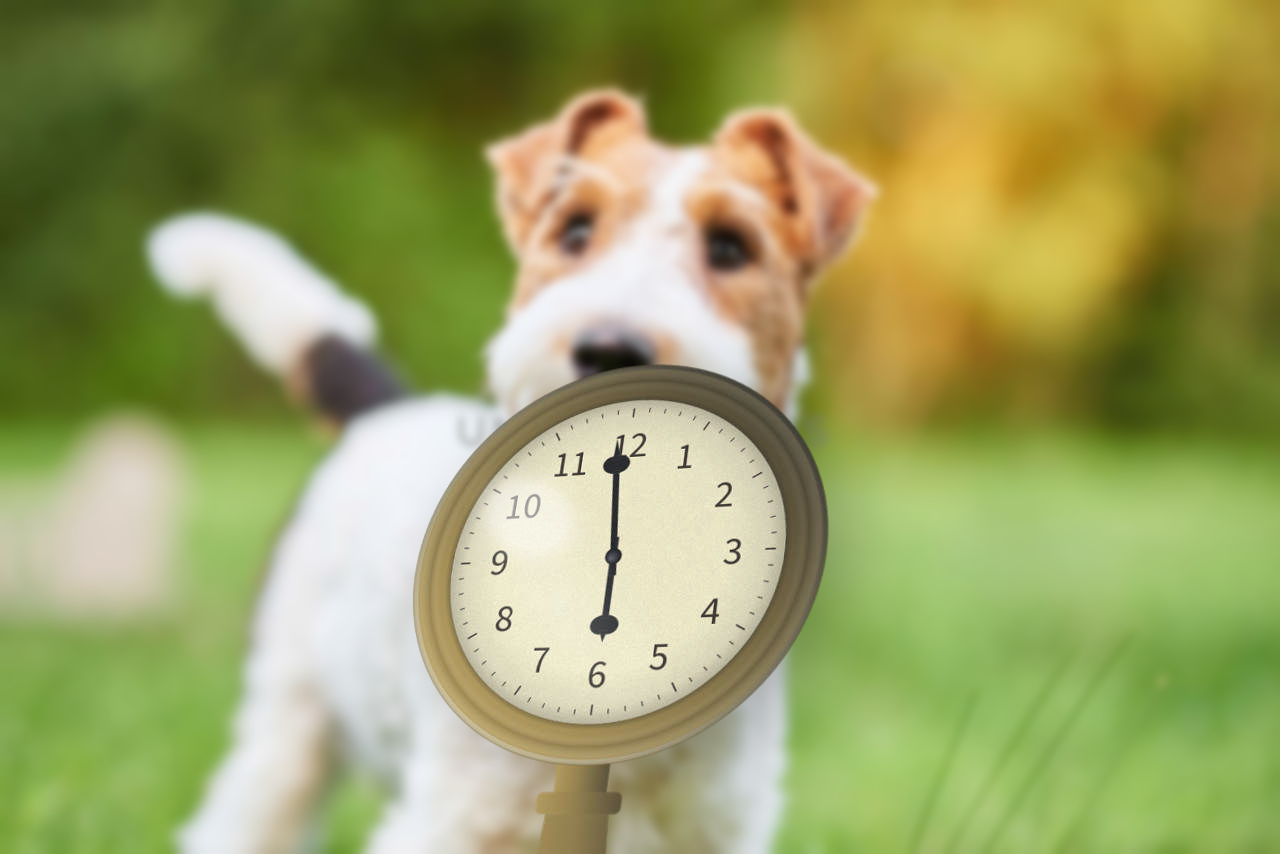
5.59
